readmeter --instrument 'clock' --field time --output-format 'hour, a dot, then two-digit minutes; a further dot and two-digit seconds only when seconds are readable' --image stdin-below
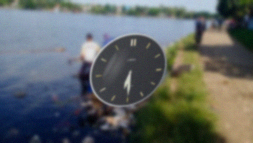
6.30
